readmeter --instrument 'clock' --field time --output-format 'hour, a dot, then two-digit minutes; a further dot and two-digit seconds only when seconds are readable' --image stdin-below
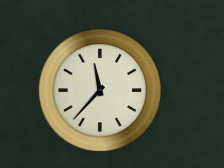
11.37
